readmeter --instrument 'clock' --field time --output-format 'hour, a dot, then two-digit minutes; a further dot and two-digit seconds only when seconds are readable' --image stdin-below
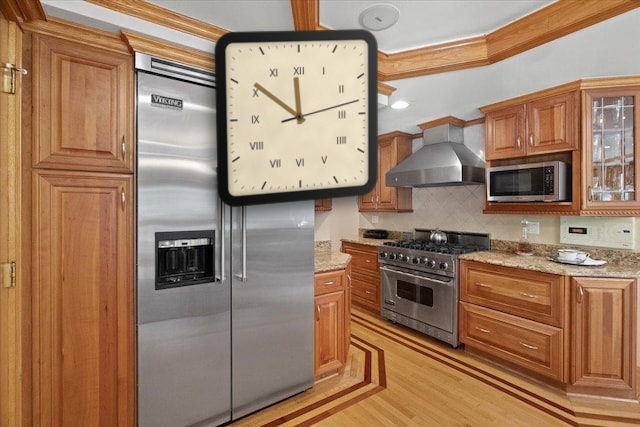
11.51.13
